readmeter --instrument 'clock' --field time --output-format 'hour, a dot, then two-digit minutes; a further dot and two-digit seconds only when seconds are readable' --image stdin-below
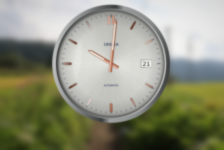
10.01
